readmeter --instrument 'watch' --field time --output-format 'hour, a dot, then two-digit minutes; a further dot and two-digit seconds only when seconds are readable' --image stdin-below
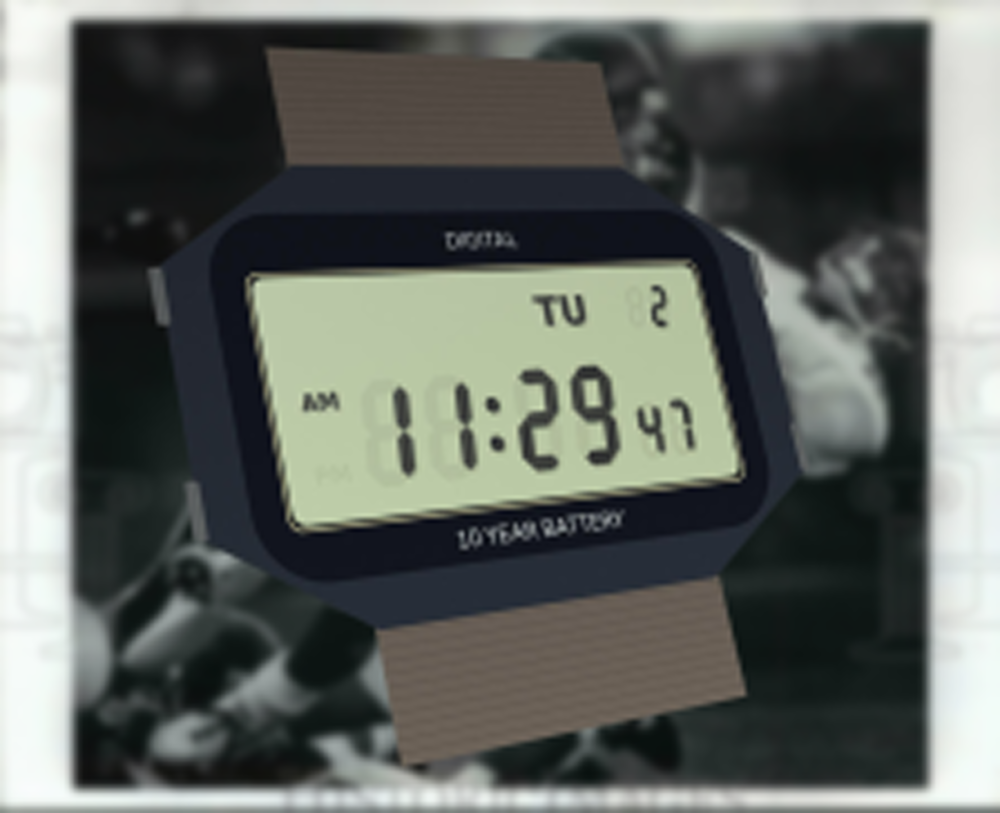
11.29.47
